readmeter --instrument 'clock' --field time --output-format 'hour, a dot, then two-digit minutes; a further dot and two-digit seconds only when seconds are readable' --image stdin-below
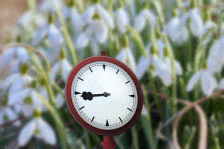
8.44
